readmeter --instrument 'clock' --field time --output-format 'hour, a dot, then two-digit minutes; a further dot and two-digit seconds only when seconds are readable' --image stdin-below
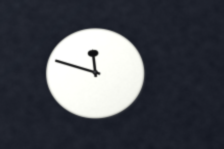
11.48
